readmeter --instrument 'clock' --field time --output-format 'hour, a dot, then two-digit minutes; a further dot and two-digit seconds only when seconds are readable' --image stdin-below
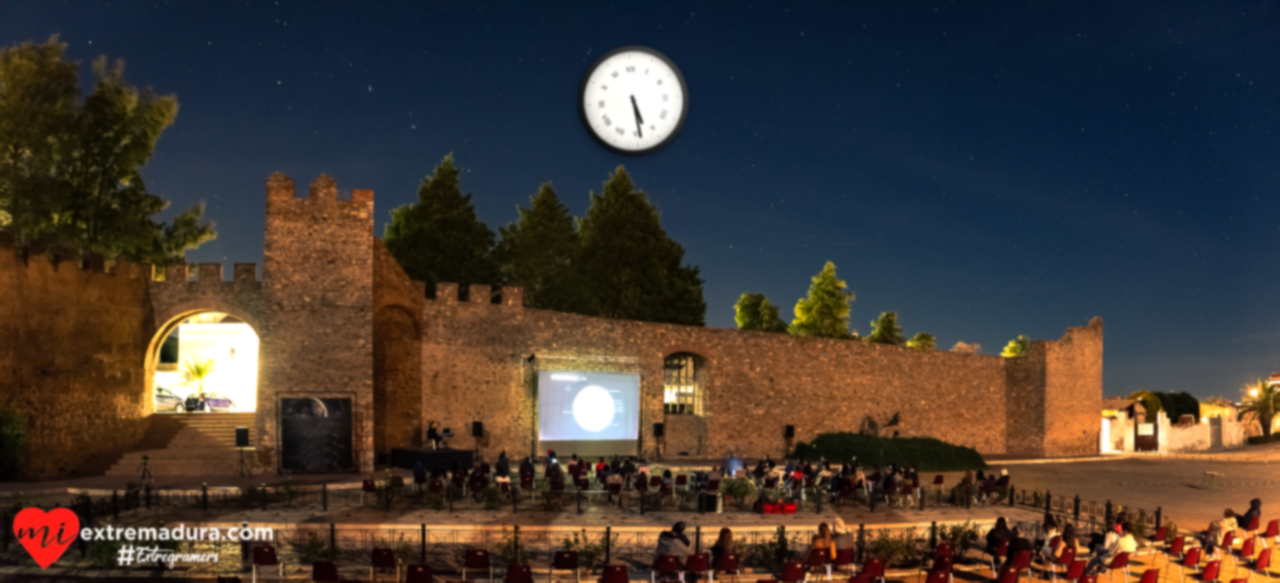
5.29
